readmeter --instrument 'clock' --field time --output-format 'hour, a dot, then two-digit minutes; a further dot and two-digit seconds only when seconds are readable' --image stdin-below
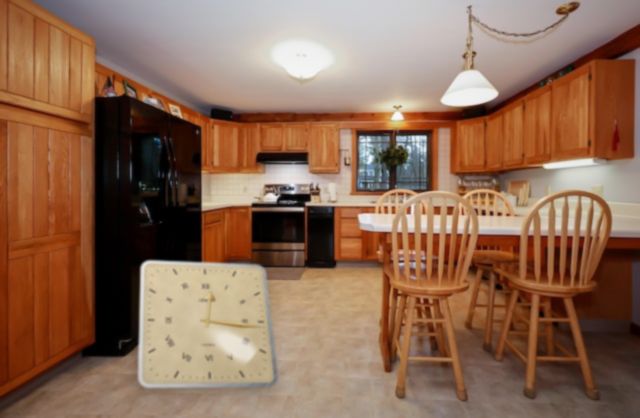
12.16
